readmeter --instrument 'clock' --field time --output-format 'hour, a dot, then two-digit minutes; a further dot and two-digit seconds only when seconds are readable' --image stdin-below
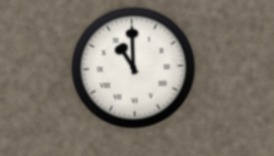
11.00
